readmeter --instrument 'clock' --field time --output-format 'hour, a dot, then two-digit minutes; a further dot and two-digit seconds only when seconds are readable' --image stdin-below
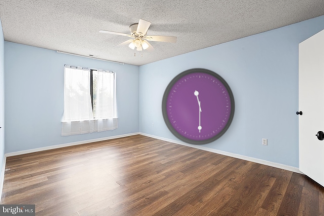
11.30
